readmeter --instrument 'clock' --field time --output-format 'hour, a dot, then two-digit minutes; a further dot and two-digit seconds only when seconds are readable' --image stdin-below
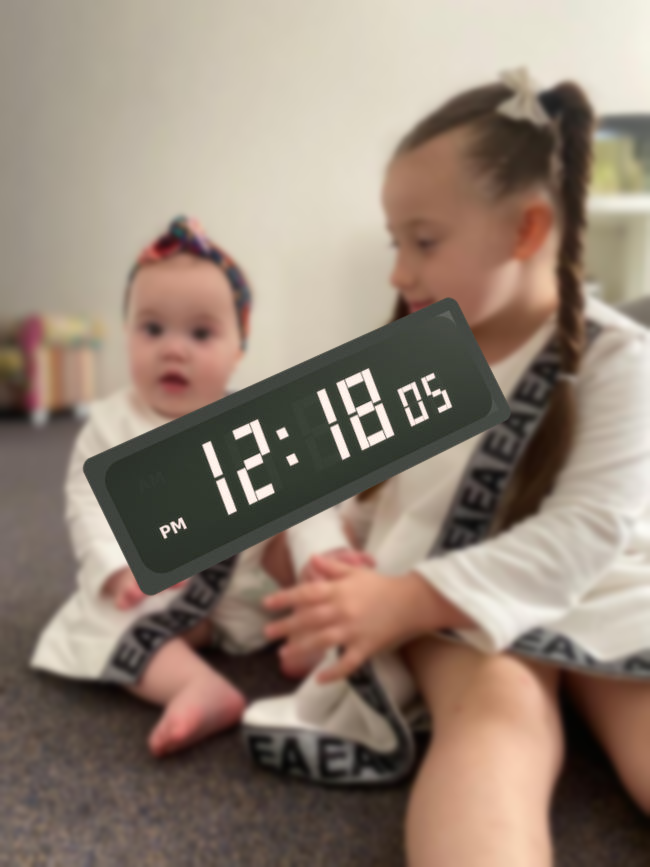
12.18.05
